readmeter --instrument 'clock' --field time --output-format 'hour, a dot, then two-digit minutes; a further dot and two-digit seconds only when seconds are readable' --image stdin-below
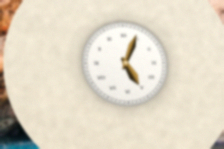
5.04
